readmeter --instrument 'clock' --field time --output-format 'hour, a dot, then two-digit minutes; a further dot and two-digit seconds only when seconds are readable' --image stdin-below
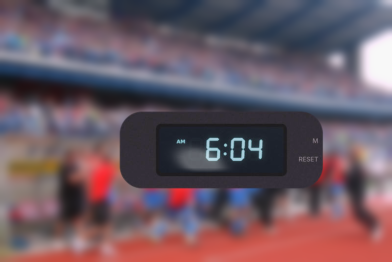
6.04
